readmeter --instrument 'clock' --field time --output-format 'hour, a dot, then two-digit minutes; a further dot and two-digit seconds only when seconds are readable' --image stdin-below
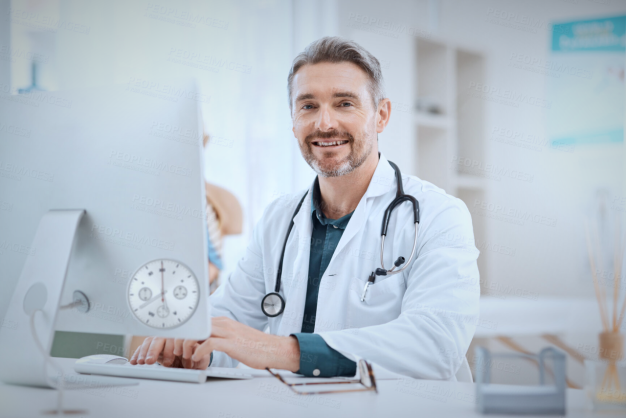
5.40
